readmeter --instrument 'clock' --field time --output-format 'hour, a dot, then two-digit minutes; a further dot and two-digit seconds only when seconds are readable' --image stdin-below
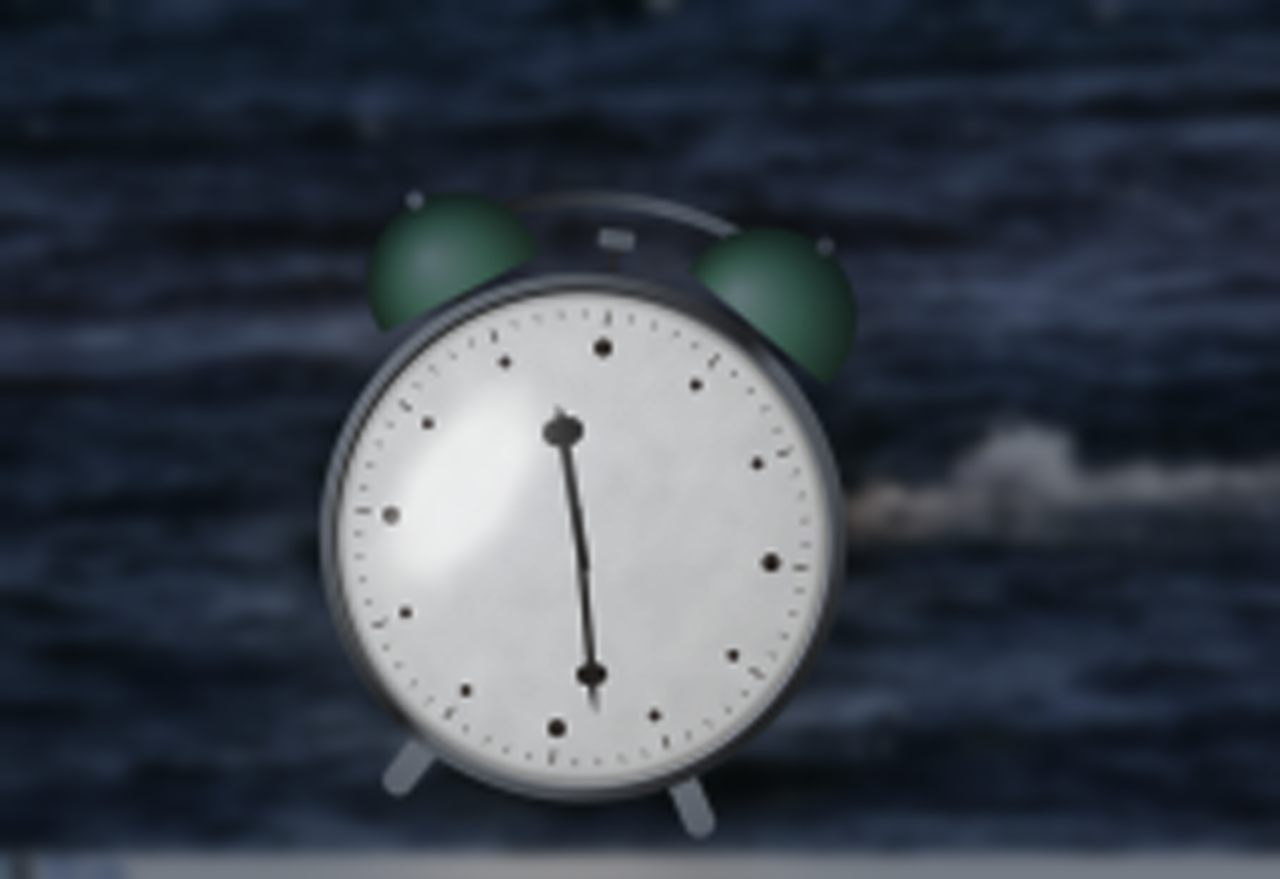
11.28
